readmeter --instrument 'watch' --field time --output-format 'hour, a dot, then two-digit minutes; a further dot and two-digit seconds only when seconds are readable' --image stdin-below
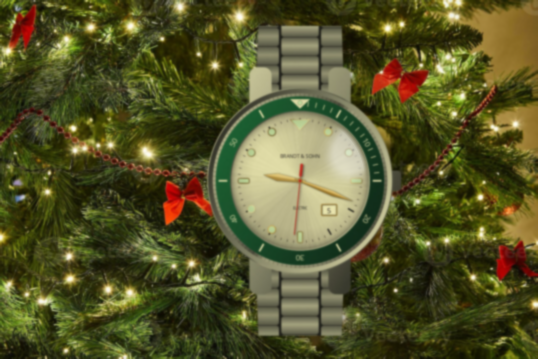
9.18.31
